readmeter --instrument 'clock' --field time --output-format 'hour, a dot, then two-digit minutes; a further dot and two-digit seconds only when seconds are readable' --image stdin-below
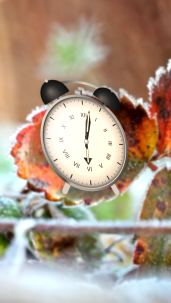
6.02
